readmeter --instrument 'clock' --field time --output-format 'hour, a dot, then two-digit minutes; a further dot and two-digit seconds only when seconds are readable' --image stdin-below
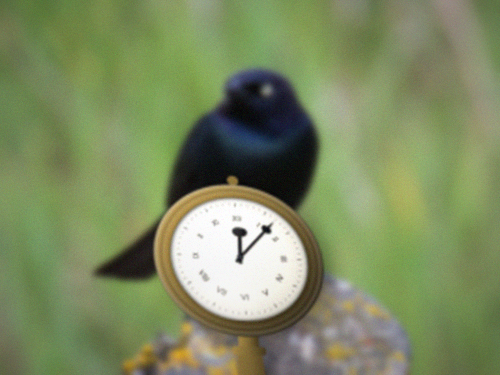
12.07
